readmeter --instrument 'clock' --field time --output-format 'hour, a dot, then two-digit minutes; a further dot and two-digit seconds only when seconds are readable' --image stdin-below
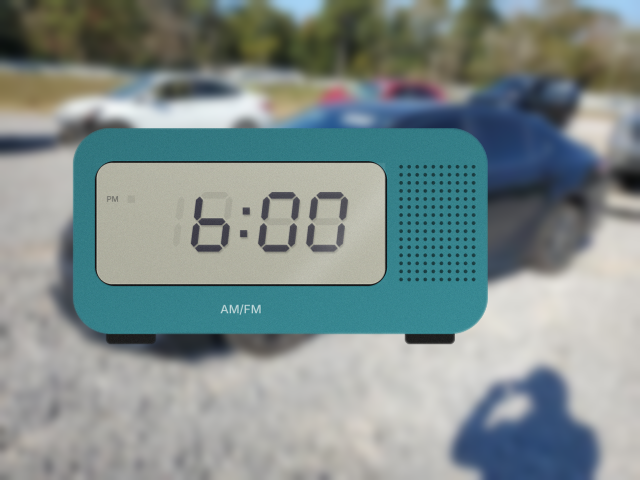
6.00
